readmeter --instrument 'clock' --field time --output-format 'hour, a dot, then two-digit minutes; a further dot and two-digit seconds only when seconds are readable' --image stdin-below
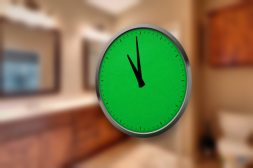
10.59
